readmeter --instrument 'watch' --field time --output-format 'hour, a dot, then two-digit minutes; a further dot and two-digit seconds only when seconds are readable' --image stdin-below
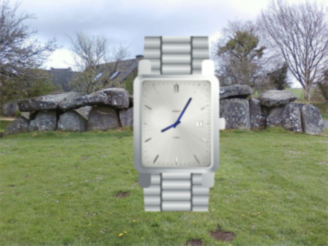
8.05
